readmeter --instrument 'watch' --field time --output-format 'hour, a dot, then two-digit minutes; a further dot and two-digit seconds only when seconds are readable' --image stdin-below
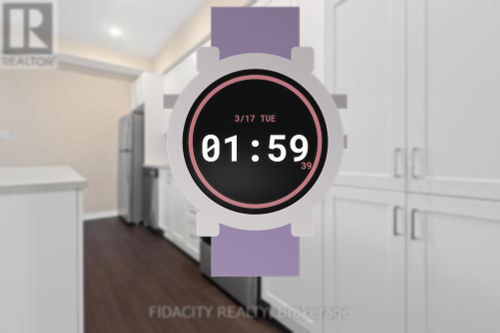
1.59.39
